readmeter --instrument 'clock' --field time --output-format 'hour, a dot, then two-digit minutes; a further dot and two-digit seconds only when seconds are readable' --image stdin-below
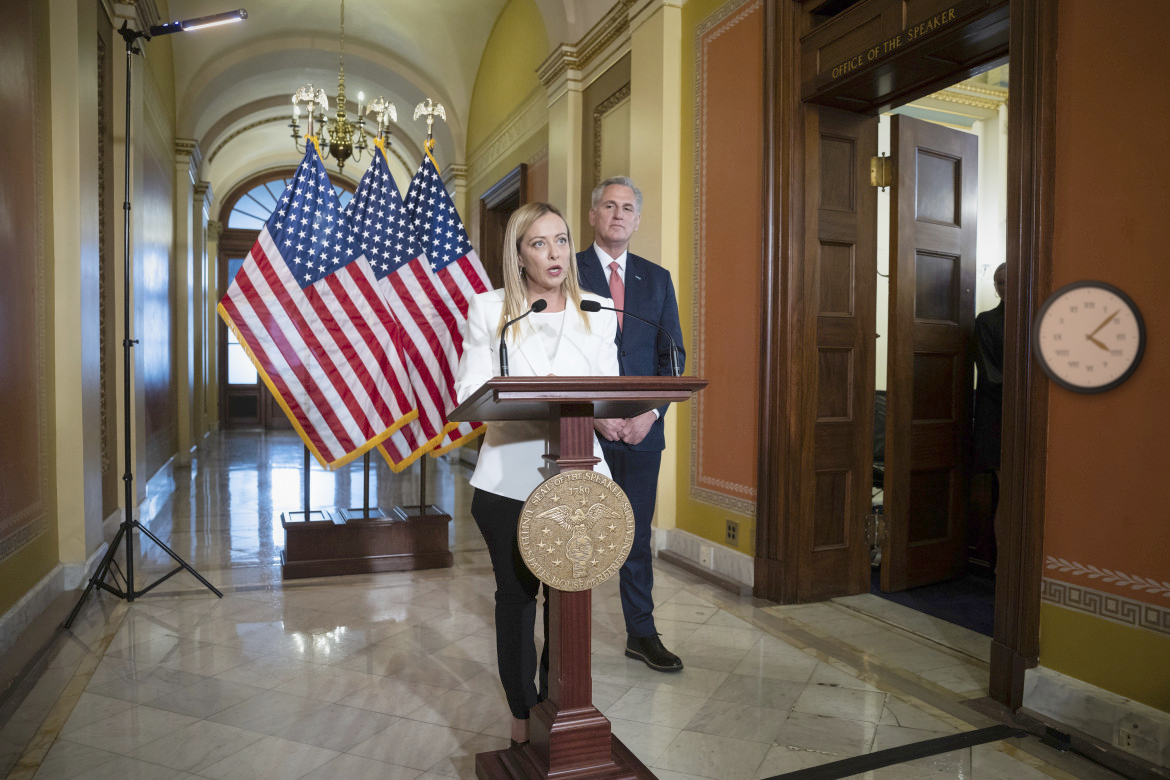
4.08
